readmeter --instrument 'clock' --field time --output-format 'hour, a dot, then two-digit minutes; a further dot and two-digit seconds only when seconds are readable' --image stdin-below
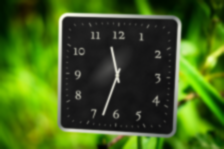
11.33
